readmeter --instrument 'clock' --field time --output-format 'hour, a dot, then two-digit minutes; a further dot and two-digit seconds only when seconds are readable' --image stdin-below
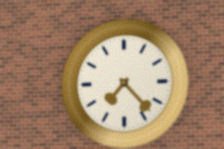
7.23
